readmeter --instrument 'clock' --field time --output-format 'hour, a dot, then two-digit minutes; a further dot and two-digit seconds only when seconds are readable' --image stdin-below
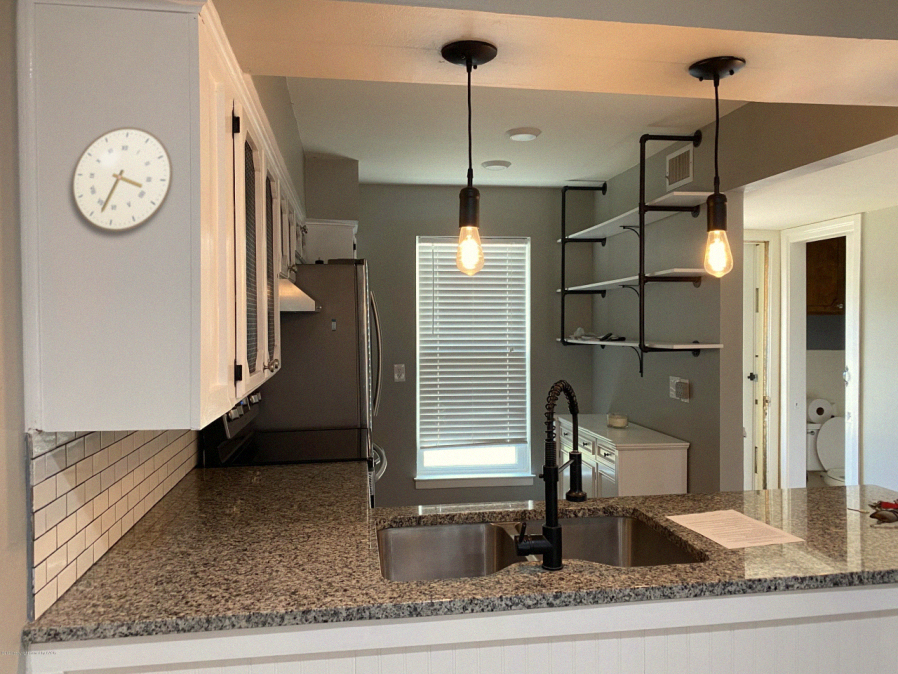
3.33
